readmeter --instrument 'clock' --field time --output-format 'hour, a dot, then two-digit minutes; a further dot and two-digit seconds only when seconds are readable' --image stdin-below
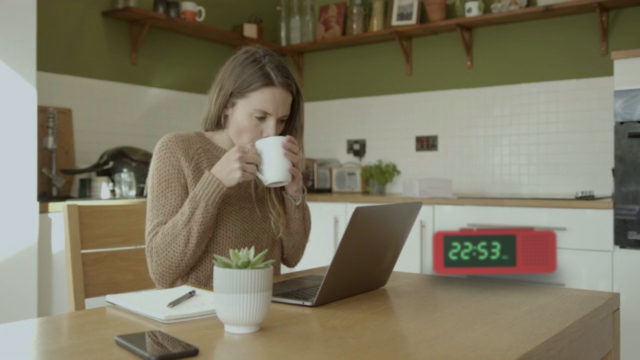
22.53
